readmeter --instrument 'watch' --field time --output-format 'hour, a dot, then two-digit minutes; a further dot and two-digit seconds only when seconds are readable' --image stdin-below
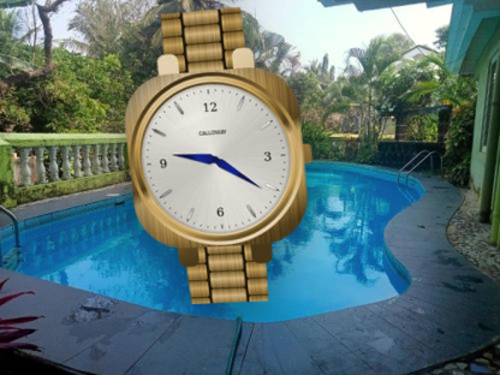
9.21
